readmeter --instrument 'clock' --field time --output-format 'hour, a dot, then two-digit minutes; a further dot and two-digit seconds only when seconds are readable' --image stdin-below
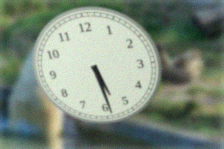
5.29
